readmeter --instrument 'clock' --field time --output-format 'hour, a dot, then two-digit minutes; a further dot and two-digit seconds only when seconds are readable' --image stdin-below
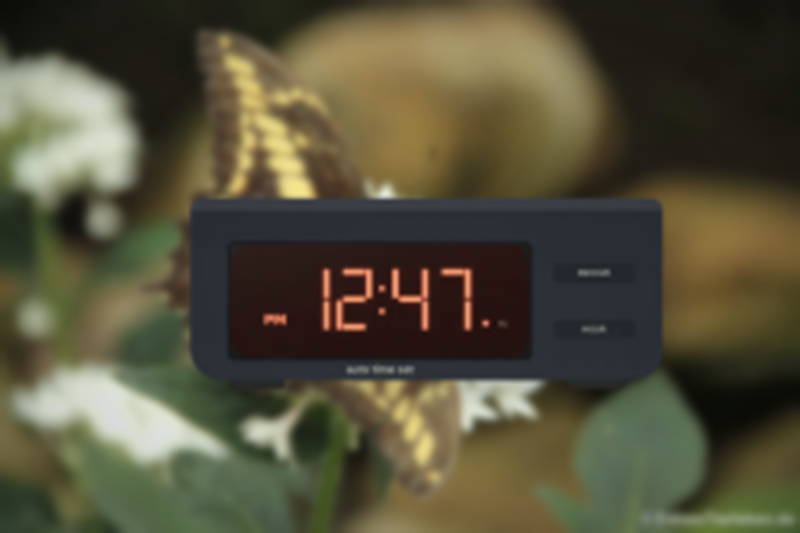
12.47
